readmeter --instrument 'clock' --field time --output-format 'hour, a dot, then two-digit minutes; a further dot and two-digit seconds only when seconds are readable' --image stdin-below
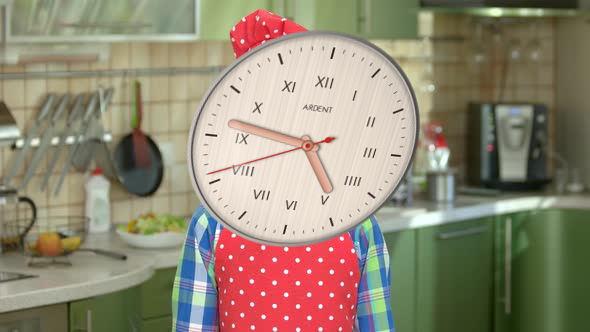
4.46.41
